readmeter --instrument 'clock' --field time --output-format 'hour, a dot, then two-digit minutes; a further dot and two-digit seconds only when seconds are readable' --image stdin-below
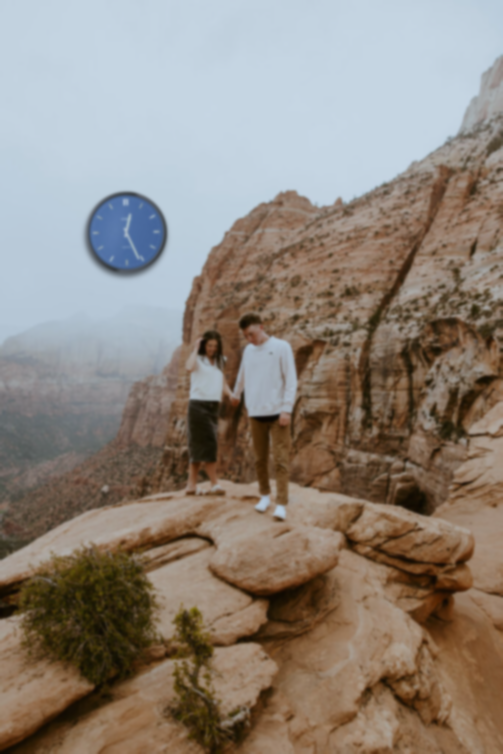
12.26
